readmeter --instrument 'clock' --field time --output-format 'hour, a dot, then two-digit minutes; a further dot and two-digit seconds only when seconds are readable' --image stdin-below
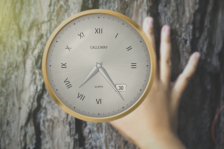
7.24
